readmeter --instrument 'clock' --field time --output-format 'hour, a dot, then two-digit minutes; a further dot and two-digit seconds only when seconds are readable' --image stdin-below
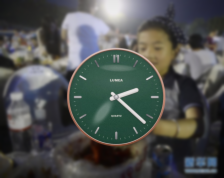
2.22
